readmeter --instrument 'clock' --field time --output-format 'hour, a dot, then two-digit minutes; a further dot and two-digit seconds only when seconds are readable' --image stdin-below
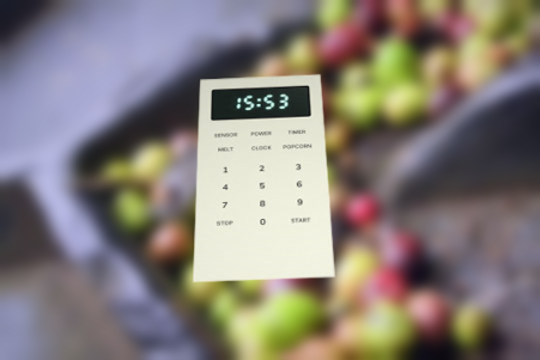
15.53
